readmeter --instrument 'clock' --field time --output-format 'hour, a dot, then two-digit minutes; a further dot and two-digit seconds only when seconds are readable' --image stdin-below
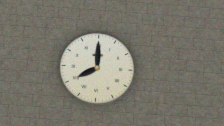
8.00
